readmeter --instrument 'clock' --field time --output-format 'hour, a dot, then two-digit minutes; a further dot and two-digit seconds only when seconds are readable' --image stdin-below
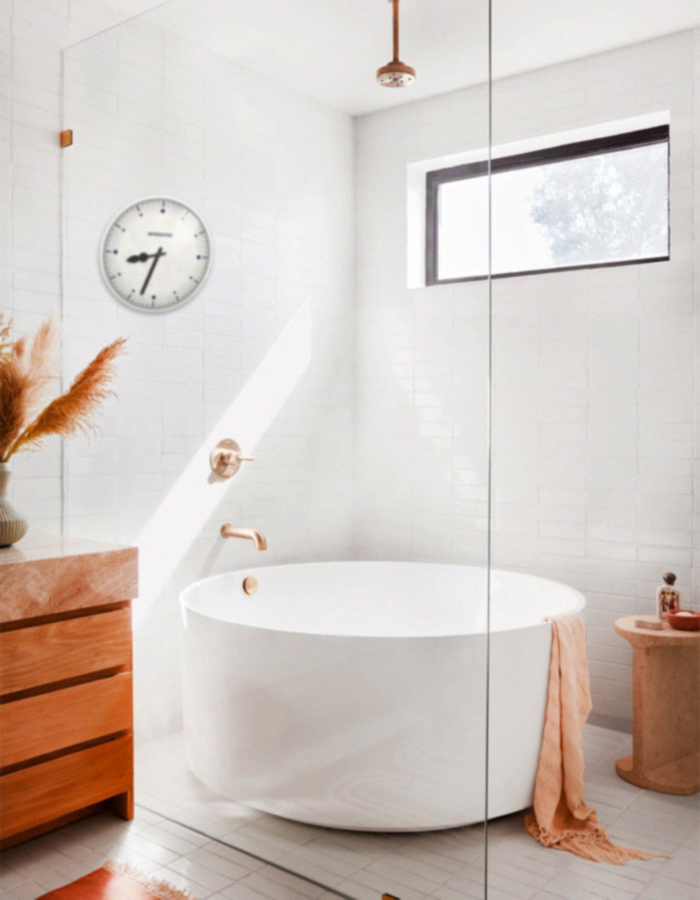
8.33
